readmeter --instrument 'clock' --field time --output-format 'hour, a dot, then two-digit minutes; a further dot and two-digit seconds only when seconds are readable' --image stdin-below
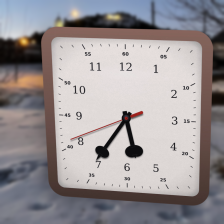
5.35.41
